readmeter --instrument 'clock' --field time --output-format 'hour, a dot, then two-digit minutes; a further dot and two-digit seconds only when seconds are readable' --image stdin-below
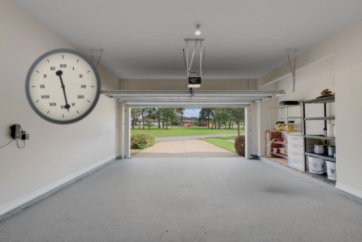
11.28
